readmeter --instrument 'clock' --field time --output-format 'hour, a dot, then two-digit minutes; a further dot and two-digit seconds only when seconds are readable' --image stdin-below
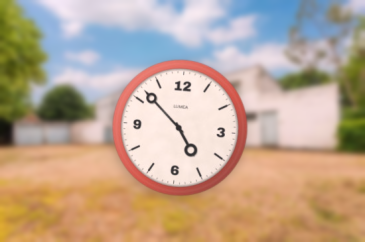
4.52
